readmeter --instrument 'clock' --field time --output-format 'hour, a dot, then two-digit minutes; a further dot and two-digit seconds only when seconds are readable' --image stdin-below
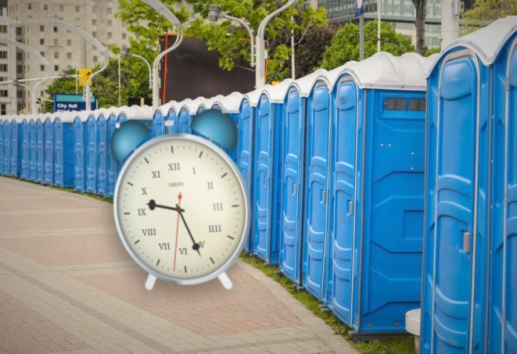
9.26.32
